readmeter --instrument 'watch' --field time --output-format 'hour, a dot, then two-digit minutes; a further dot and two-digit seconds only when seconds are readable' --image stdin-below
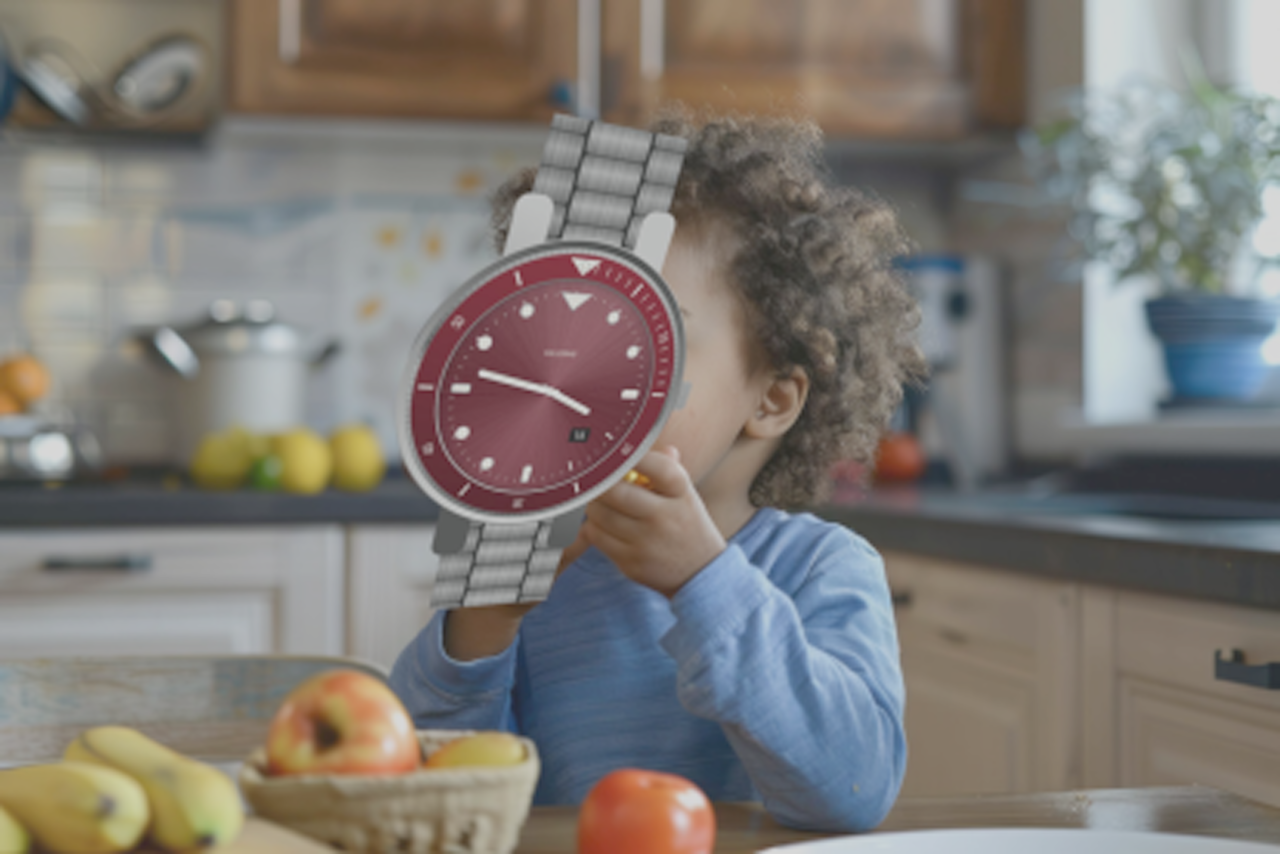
3.47
